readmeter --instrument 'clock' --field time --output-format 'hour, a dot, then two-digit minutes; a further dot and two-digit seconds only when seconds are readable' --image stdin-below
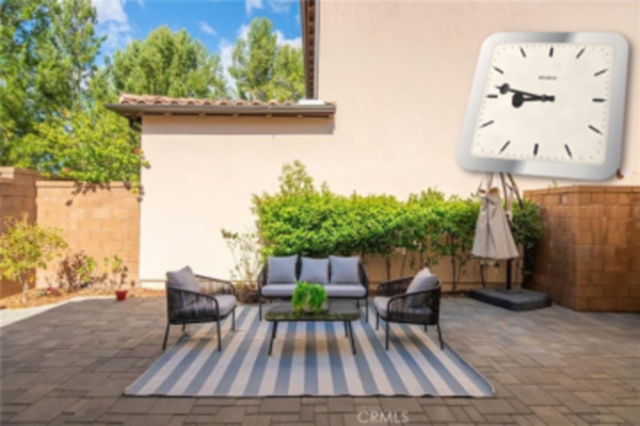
8.47
